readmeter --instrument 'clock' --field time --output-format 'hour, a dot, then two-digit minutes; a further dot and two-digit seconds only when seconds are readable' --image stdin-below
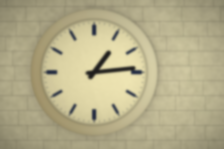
1.14
